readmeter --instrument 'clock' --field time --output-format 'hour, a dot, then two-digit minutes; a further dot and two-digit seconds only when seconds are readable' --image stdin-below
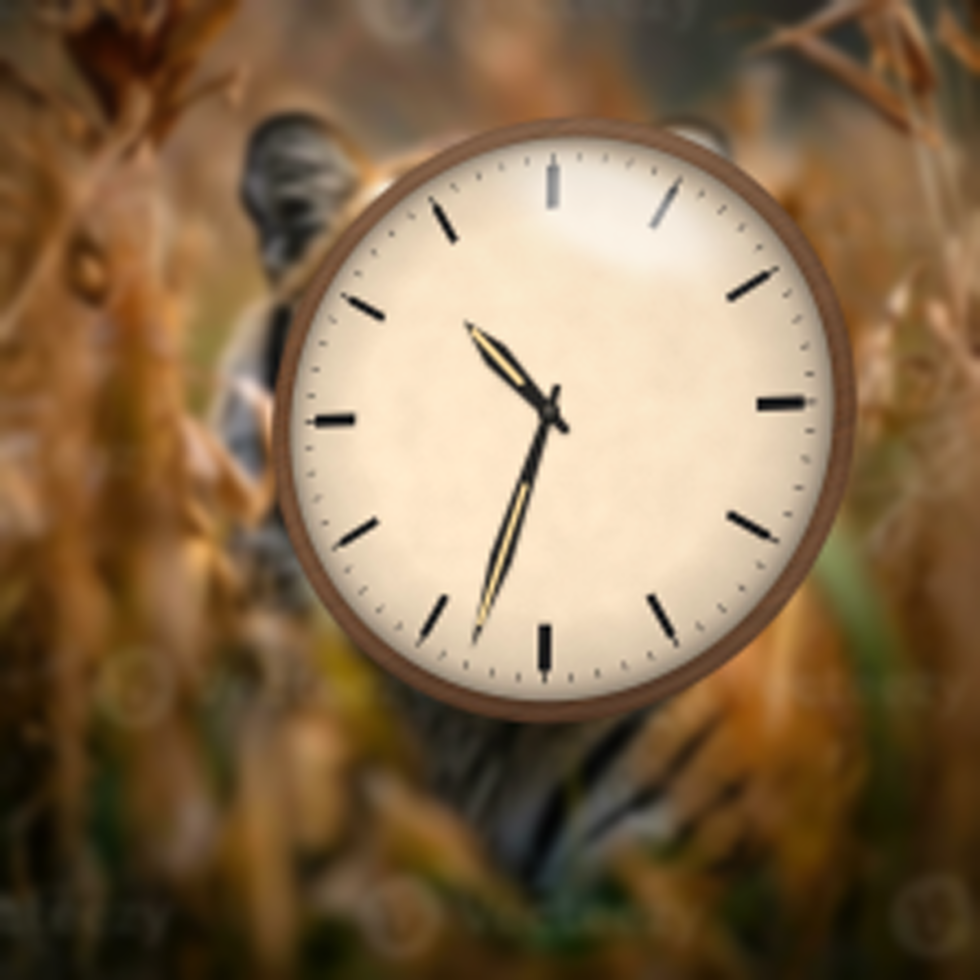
10.33
